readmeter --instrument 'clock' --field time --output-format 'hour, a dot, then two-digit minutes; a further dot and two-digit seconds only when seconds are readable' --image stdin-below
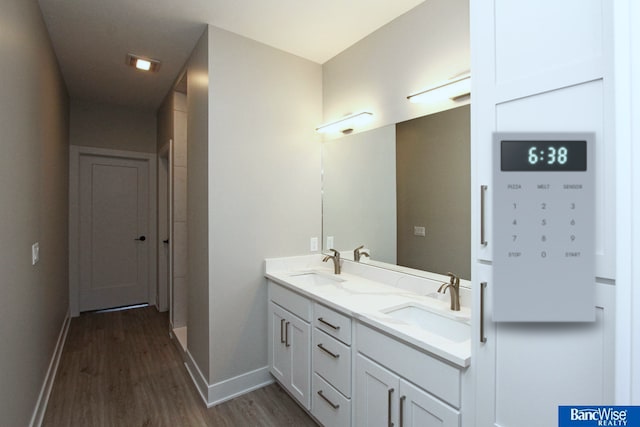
6.38
